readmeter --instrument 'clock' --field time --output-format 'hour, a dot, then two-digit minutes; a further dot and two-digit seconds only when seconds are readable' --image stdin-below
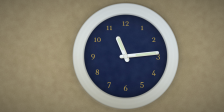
11.14
